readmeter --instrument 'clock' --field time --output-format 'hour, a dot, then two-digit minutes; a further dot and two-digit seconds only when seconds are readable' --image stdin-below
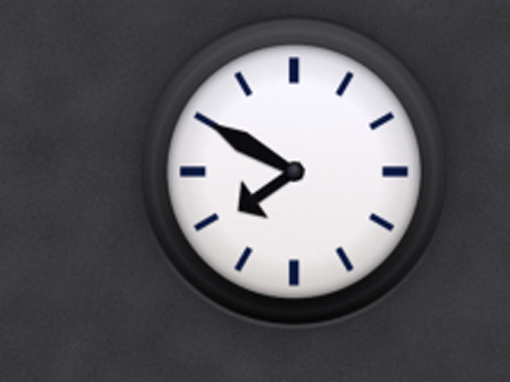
7.50
